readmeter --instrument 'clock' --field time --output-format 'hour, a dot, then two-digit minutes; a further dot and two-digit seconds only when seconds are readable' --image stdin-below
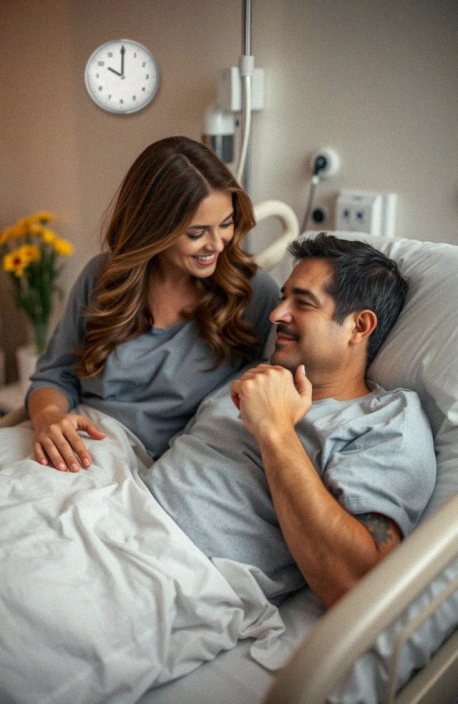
10.00
